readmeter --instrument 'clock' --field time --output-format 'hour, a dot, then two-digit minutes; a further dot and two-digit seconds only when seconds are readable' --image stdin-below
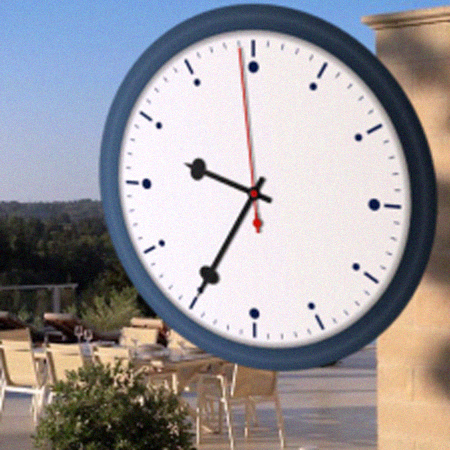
9.34.59
